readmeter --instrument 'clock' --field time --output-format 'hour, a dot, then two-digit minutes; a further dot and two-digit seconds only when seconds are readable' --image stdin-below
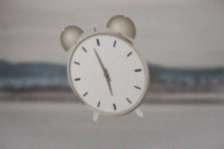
5.58
